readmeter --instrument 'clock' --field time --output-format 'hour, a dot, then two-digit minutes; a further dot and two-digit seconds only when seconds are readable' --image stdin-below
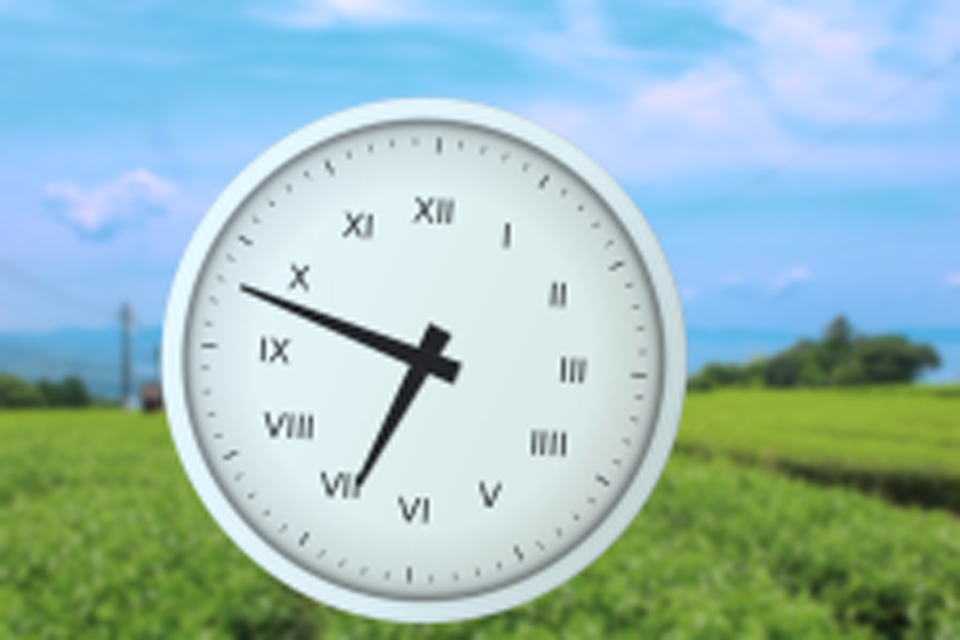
6.48
